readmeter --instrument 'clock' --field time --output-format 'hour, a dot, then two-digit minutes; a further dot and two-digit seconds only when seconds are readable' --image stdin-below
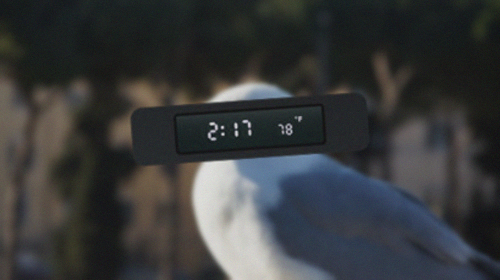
2.17
